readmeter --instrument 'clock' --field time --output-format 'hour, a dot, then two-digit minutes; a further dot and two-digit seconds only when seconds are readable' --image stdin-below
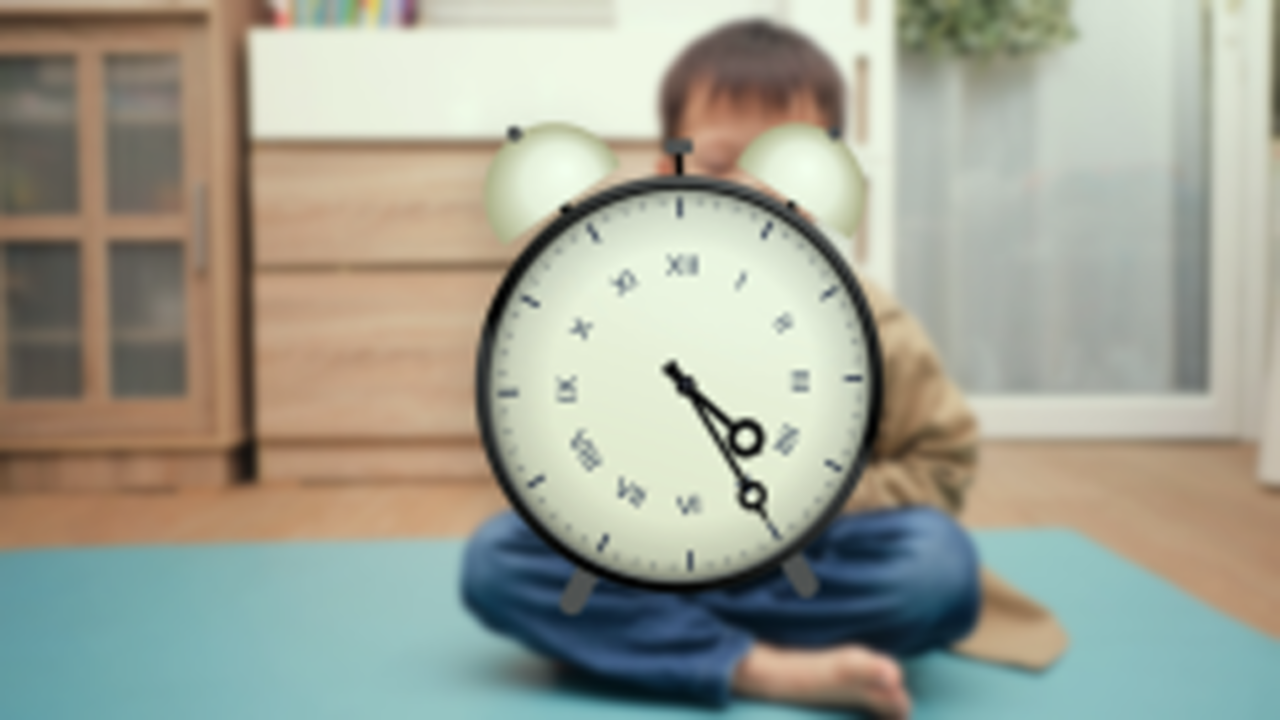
4.25
